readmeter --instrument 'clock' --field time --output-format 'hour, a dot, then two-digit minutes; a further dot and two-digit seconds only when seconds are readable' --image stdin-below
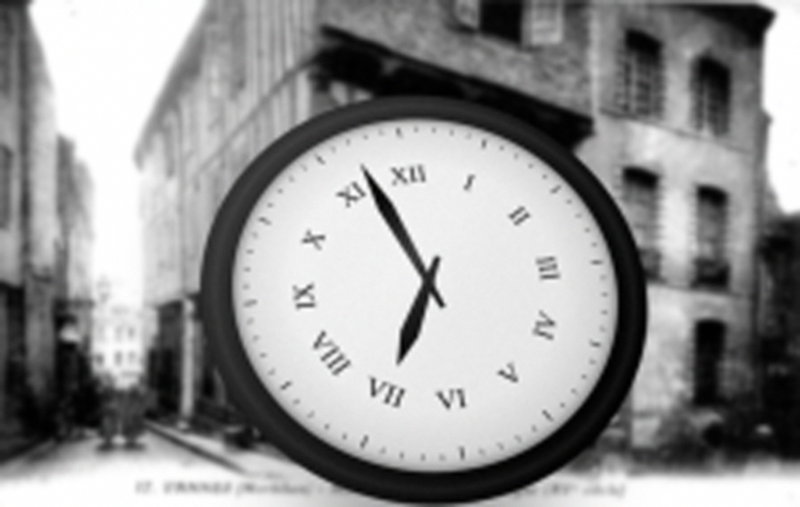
6.57
